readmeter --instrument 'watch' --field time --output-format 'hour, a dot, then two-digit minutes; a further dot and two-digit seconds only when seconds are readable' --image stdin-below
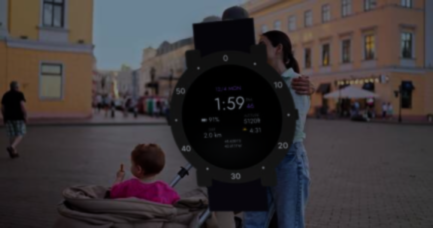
1.59
